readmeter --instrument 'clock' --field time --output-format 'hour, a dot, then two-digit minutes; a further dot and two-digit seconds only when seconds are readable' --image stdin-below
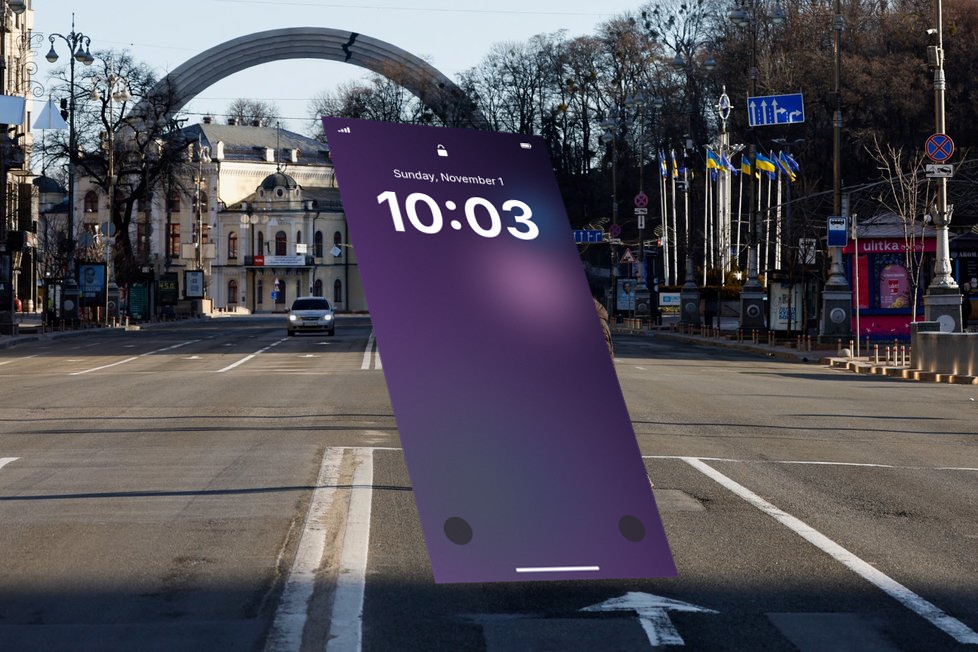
10.03
